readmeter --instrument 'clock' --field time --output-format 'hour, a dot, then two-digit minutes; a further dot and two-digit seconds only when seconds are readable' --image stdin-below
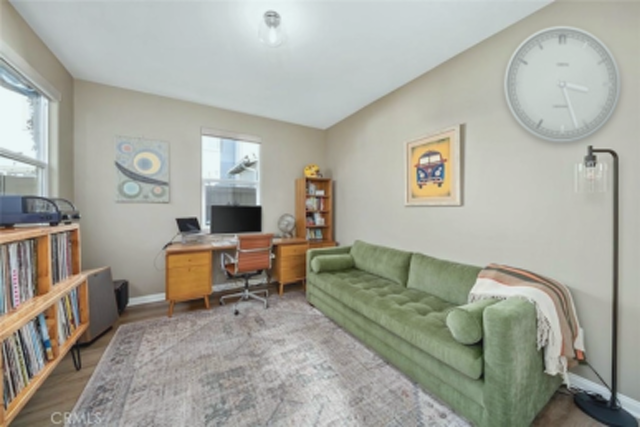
3.27
